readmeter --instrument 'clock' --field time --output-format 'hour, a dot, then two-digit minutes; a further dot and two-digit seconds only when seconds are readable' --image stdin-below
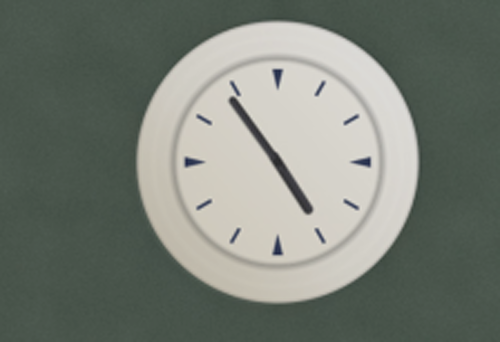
4.54
